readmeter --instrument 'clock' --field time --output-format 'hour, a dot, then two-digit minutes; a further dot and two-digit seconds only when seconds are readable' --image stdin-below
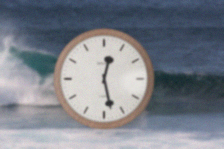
12.28
